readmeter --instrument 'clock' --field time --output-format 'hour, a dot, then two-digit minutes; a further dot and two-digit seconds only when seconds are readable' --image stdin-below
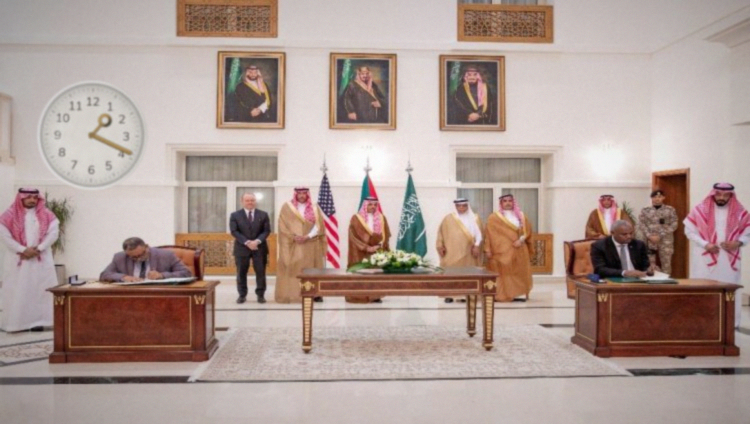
1.19
